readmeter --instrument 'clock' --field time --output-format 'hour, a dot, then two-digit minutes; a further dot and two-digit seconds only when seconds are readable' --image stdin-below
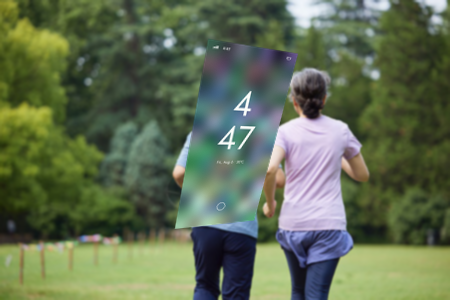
4.47
